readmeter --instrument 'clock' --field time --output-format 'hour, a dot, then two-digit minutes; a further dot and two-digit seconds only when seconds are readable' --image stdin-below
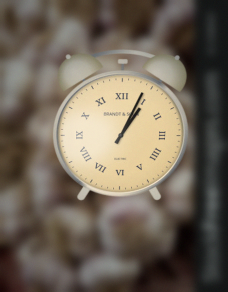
1.04
